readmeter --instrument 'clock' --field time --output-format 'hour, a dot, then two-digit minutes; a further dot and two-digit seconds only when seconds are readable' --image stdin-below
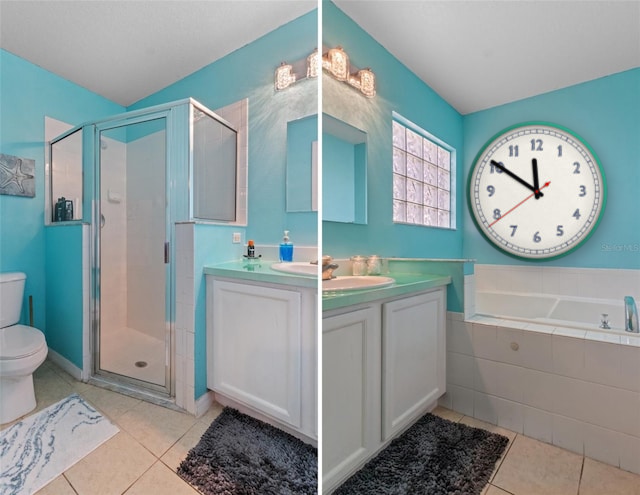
11.50.39
